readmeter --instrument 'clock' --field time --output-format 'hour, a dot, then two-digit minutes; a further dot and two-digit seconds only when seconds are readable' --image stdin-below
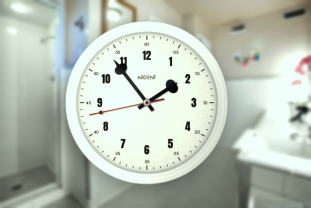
1.53.43
